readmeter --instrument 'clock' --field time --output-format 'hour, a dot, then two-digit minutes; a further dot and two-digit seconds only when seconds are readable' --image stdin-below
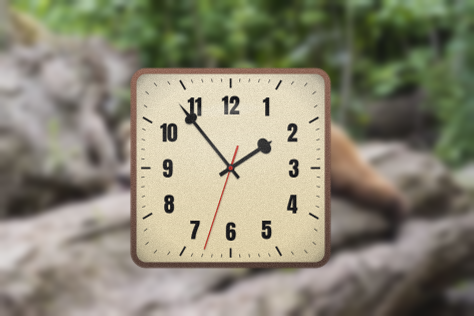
1.53.33
